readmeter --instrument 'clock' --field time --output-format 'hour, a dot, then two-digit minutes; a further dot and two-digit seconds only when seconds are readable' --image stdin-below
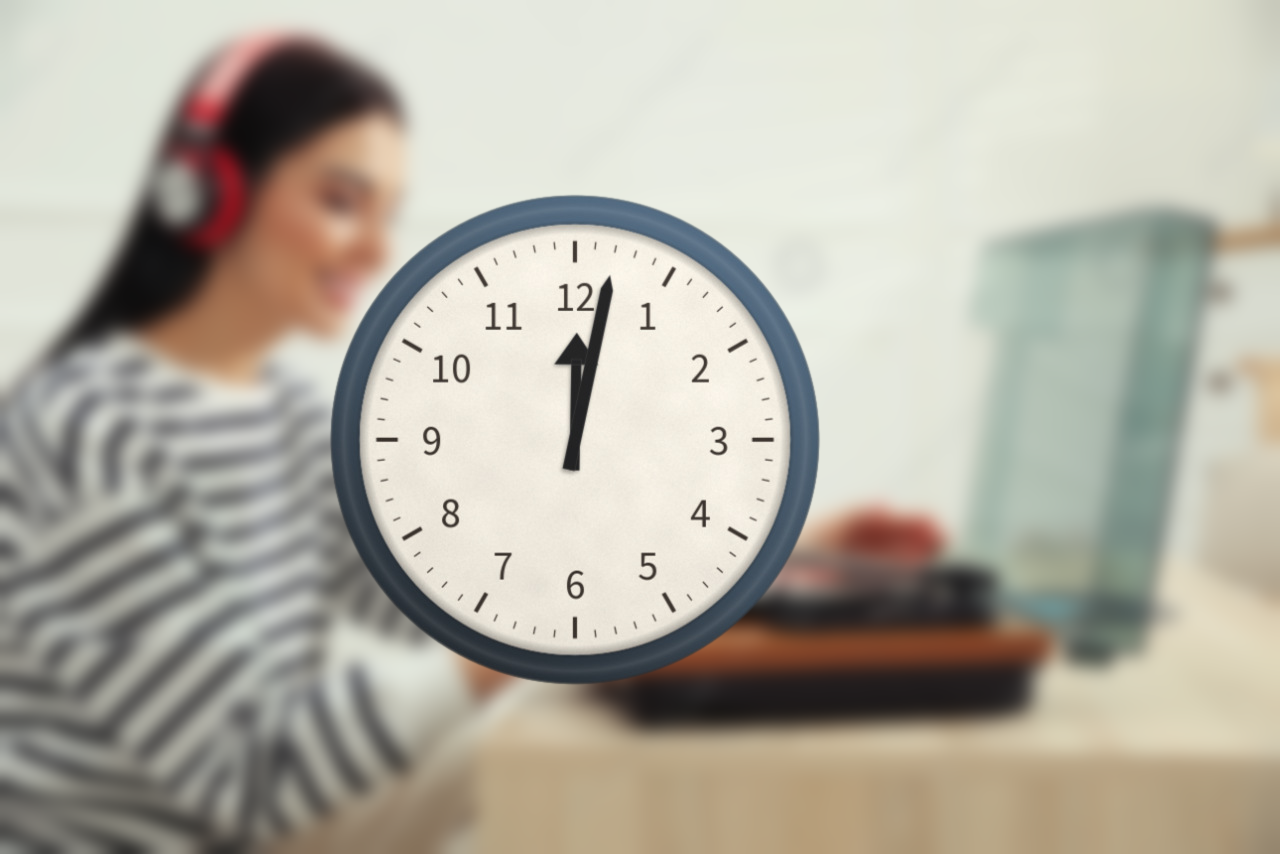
12.02
